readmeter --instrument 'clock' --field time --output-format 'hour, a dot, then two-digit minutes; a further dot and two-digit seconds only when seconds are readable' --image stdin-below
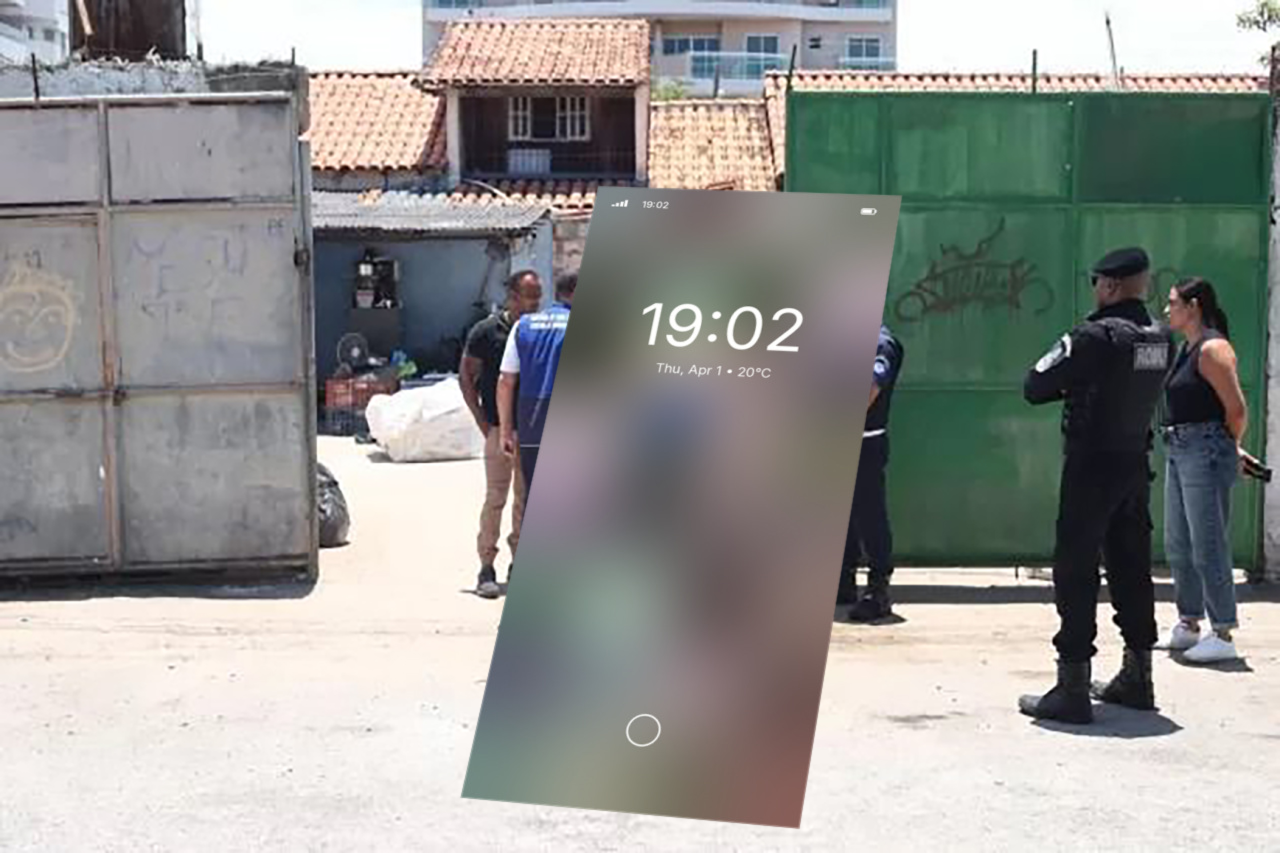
19.02
